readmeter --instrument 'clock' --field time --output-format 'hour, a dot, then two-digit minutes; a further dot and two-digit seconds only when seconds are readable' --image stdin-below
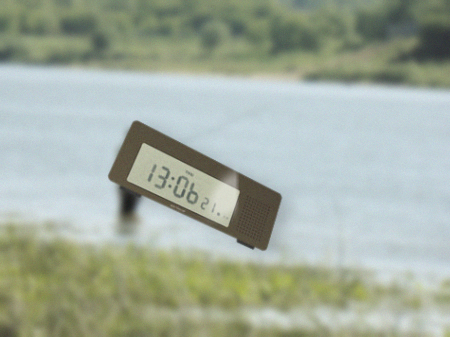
13.06.21
